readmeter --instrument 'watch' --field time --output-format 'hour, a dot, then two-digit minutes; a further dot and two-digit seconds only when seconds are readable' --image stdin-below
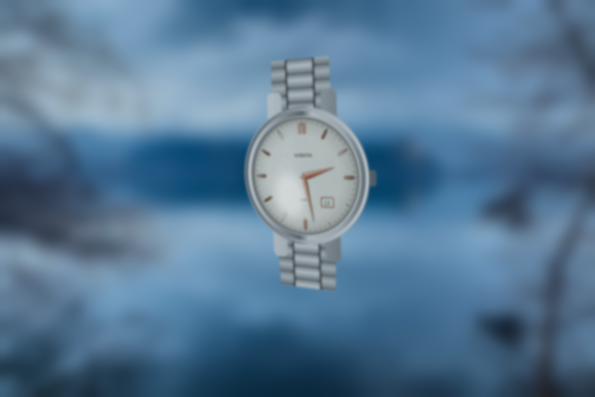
2.28
